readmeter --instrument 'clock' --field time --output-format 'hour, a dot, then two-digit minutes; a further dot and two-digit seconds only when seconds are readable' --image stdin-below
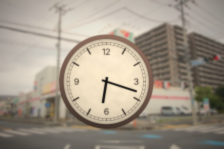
6.18
